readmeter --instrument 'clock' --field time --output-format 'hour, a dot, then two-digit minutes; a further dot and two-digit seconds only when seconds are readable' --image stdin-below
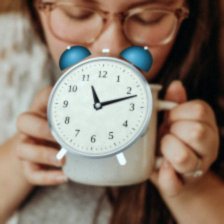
11.12
